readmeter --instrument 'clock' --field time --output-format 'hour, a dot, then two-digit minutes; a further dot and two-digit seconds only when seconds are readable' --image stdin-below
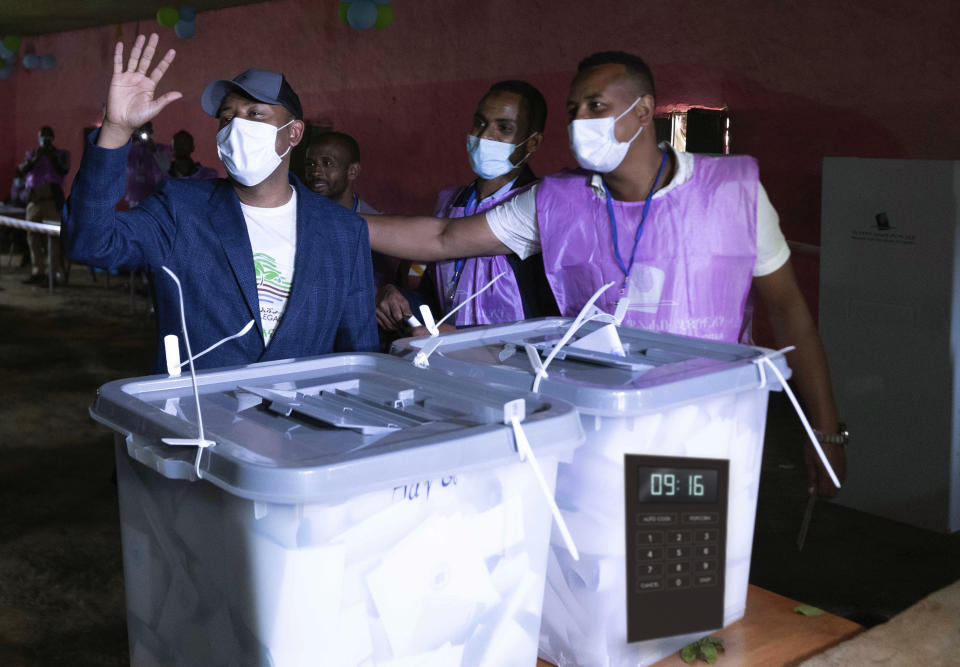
9.16
